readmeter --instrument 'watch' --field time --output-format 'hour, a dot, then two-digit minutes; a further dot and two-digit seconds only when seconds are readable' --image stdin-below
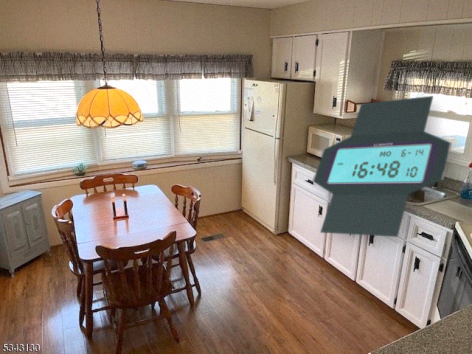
16.48.10
